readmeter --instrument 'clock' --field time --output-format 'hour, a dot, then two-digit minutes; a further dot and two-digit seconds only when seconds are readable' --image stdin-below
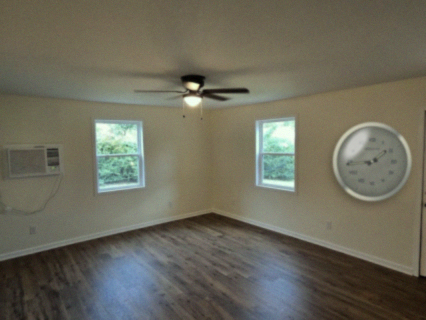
1.44
